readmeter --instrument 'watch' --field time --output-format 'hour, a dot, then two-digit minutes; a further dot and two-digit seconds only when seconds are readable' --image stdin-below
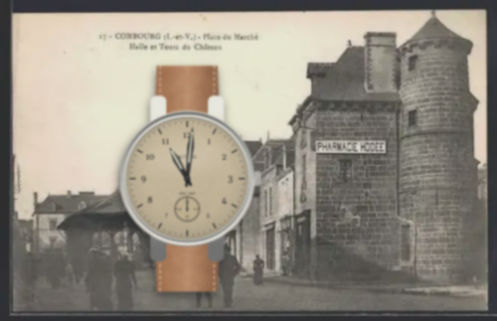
11.01
